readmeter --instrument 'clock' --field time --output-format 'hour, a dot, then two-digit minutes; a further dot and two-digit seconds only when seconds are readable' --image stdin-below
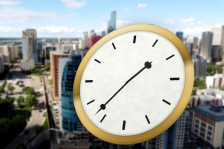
1.37
